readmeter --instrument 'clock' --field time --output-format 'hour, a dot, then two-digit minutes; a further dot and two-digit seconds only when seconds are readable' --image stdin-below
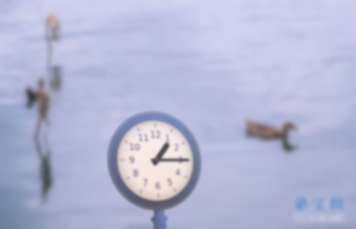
1.15
